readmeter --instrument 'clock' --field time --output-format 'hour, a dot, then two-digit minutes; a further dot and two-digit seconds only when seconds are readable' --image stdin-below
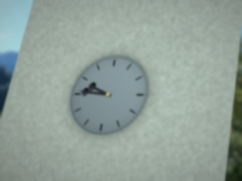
9.46
